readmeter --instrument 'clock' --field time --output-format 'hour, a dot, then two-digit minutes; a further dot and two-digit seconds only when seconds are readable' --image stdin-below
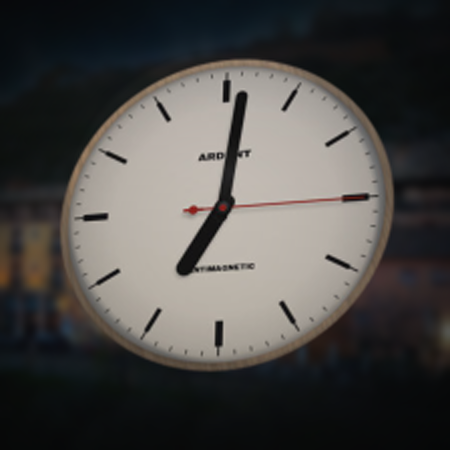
7.01.15
